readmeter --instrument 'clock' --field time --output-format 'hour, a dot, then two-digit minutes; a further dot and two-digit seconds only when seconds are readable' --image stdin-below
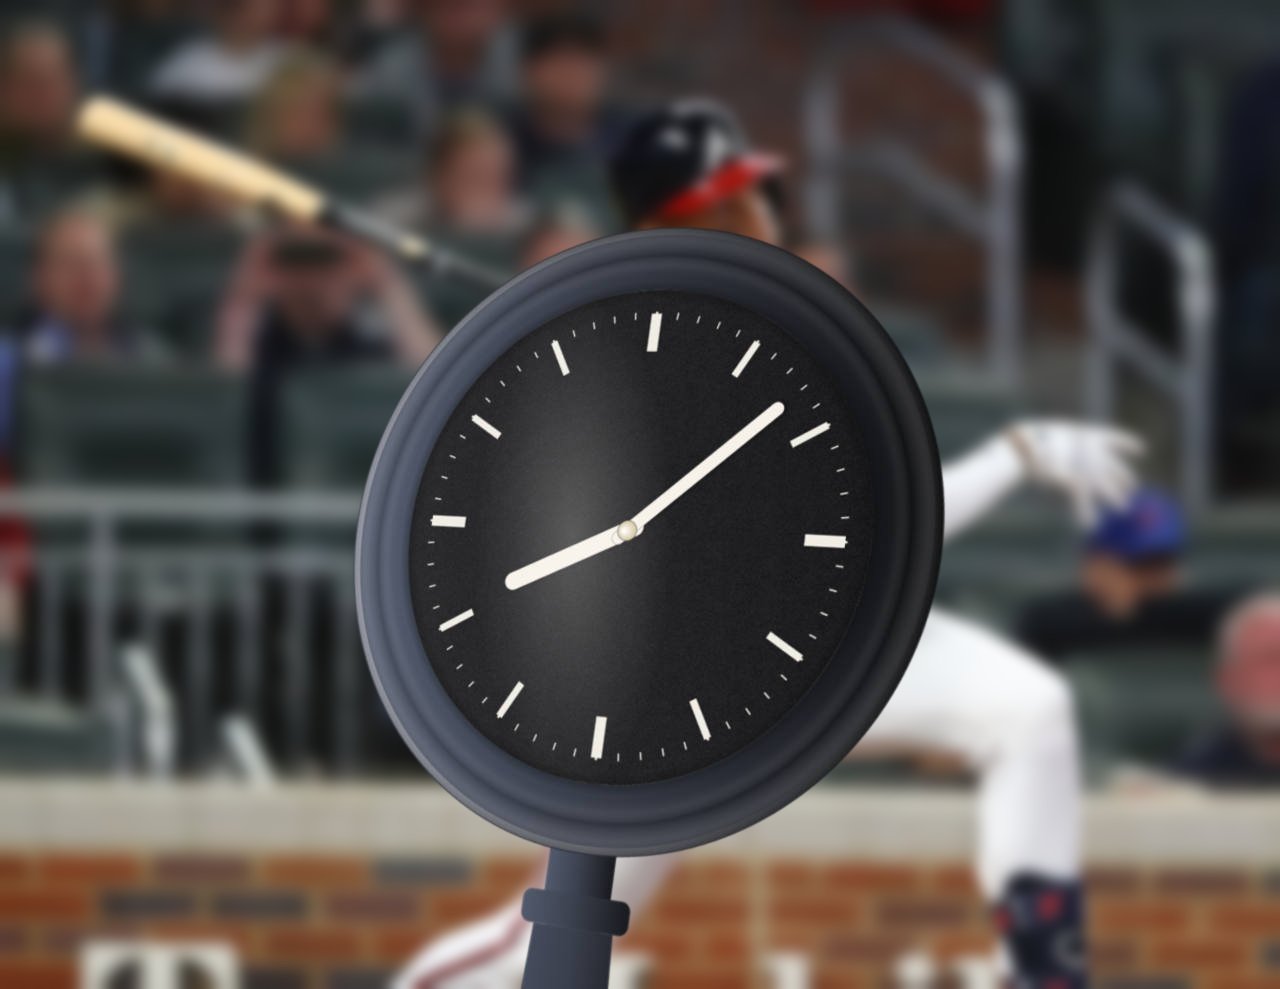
8.08
